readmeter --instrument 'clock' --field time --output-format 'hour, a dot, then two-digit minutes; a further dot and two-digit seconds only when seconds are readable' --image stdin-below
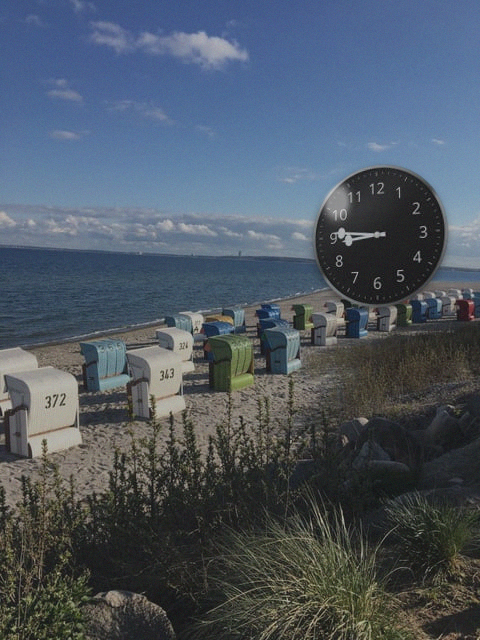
8.46
